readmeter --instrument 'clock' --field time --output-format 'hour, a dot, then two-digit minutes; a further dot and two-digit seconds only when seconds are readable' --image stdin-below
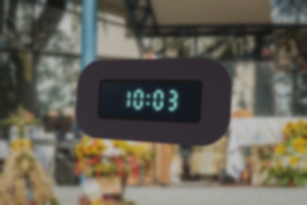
10.03
